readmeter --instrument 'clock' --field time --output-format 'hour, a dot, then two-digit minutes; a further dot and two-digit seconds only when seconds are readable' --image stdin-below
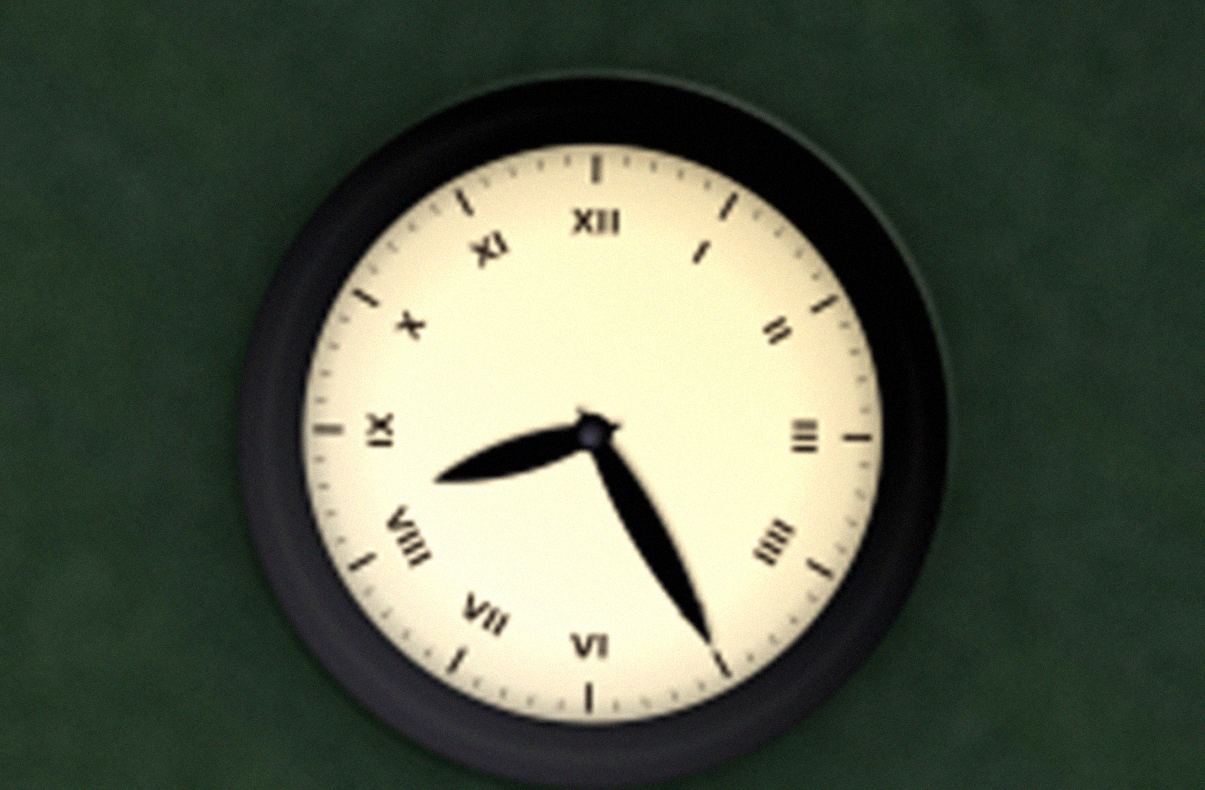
8.25
